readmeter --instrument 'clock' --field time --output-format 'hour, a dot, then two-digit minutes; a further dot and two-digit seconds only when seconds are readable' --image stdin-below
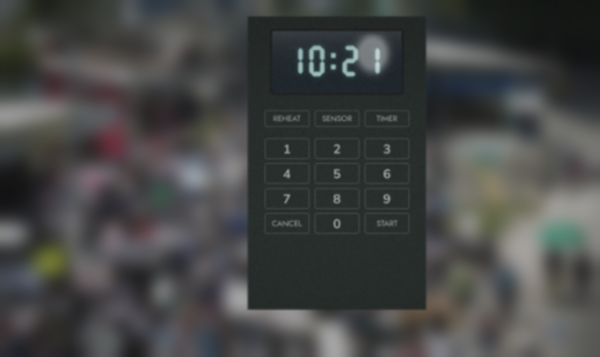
10.21
